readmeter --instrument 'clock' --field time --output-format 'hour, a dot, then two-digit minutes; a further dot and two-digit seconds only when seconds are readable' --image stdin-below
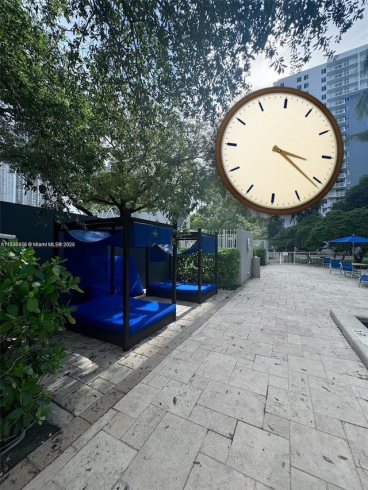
3.21
